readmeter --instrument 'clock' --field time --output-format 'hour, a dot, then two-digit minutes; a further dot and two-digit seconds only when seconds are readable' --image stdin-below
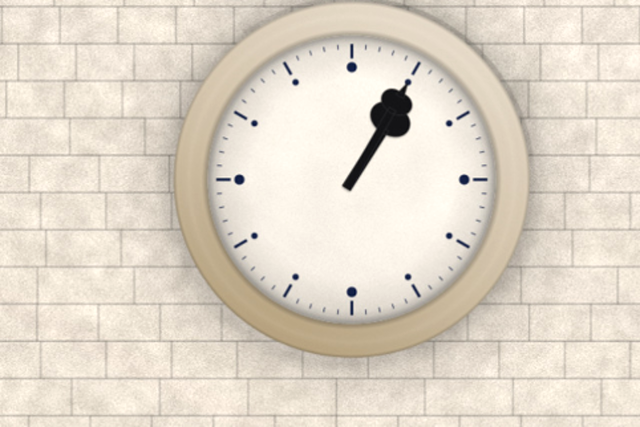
1.05
